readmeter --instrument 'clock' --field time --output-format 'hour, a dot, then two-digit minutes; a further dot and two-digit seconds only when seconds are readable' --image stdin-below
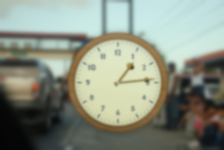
1.14
